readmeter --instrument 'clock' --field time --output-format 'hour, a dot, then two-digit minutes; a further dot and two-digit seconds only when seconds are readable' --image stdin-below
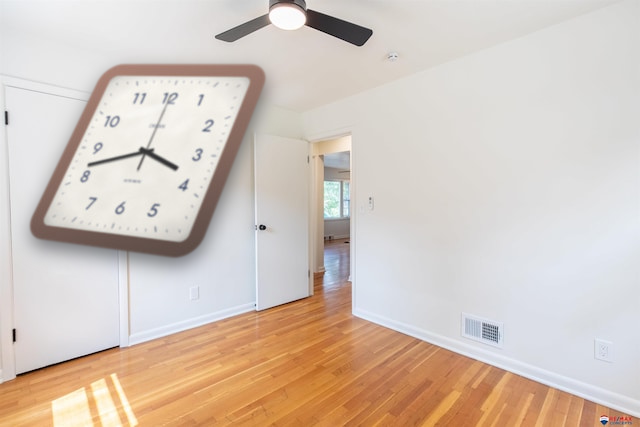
3.42.00
